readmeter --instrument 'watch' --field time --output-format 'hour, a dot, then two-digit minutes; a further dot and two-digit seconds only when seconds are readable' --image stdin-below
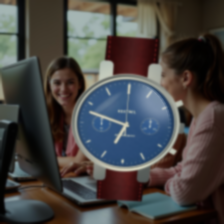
6.48
